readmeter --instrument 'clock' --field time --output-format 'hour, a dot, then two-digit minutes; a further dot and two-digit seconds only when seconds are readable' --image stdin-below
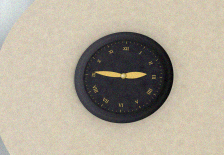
2.46
